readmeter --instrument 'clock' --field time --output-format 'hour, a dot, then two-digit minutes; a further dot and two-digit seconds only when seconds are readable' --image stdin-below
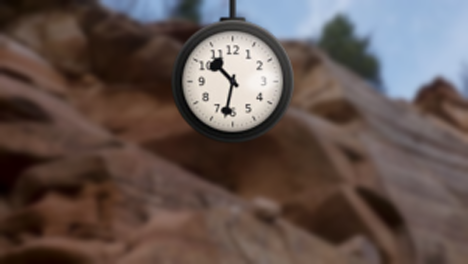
10.32
